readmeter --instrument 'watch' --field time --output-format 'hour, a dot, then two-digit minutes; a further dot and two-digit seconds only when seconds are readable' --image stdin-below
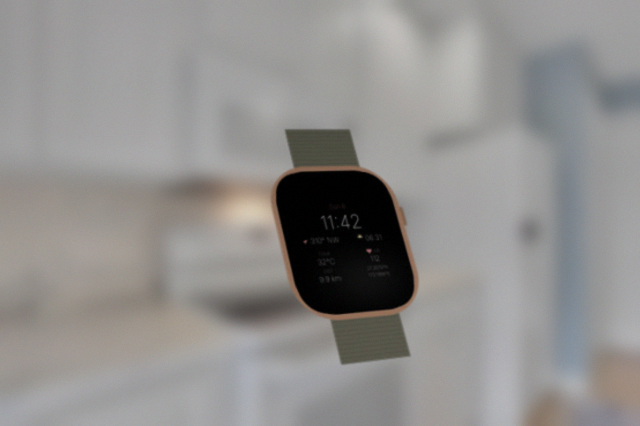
11.42
